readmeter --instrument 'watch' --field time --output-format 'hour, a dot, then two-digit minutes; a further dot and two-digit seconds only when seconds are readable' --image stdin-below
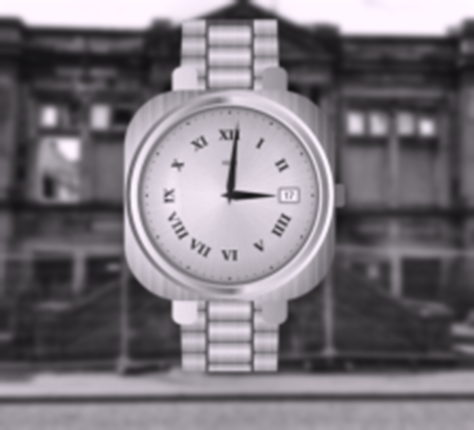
3.01
